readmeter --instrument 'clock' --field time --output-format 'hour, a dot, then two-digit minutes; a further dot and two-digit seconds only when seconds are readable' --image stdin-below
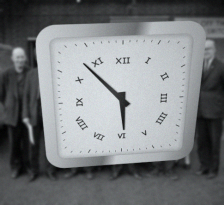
5.53
